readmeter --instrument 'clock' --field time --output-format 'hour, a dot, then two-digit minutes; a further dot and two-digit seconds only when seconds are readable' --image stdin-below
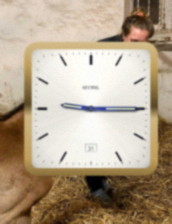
9.15
